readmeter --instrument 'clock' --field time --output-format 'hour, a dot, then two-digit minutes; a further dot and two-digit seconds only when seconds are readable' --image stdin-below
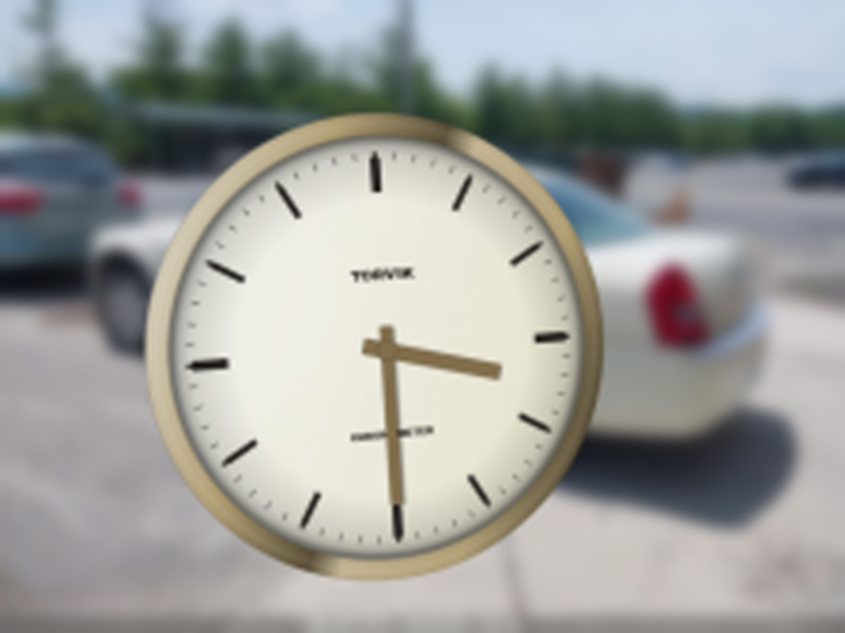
3.30
